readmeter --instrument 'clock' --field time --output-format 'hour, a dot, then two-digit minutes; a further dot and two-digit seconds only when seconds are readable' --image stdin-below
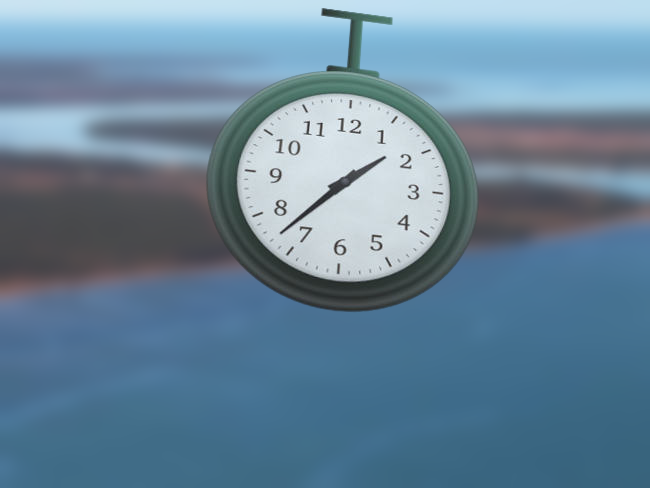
1.37
